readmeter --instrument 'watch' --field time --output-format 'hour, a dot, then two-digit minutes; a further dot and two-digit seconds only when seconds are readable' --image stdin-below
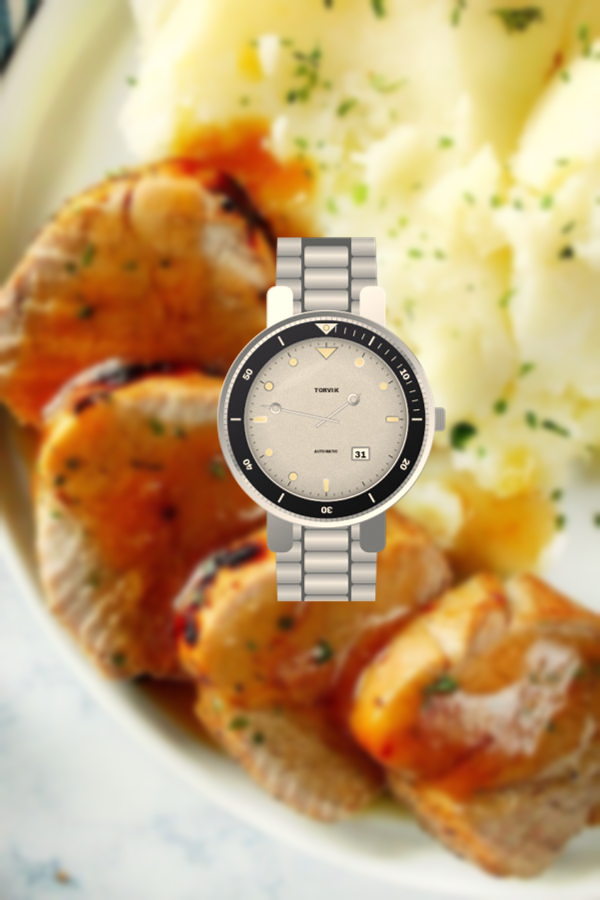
1.47
